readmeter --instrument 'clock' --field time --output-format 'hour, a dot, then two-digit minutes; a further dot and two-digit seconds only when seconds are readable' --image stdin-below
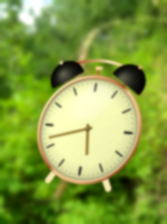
5.42
